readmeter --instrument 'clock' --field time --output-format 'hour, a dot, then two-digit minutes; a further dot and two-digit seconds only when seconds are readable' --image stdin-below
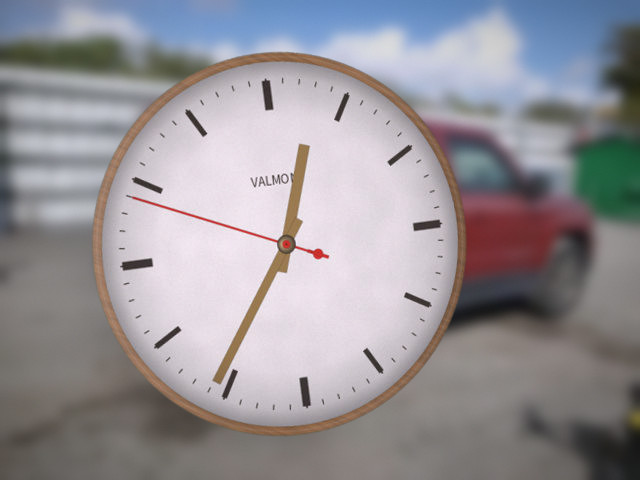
12.35.49
